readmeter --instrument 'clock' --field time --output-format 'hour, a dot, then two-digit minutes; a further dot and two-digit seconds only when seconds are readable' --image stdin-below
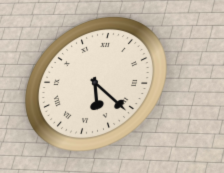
5.21
